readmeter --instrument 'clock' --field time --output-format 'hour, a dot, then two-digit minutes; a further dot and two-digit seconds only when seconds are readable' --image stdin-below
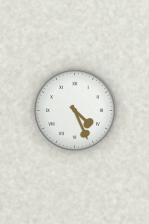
4.26
